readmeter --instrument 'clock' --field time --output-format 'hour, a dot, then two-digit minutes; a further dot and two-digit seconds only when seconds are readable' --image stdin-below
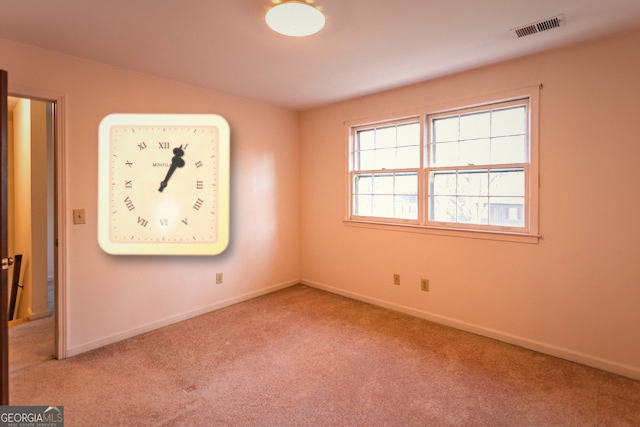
1.04
